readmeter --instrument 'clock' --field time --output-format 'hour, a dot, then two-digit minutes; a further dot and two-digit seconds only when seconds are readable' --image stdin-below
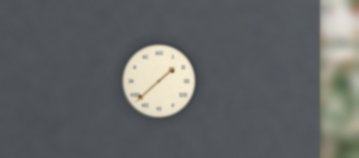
1.38
